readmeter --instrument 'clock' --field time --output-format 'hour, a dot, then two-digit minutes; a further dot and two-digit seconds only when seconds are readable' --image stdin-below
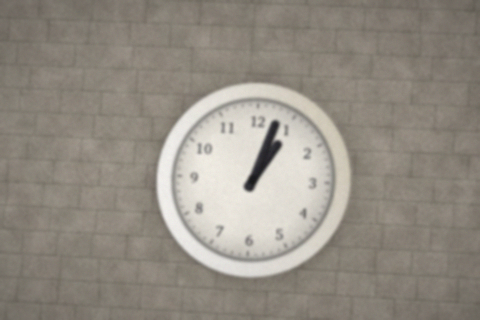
1.03
